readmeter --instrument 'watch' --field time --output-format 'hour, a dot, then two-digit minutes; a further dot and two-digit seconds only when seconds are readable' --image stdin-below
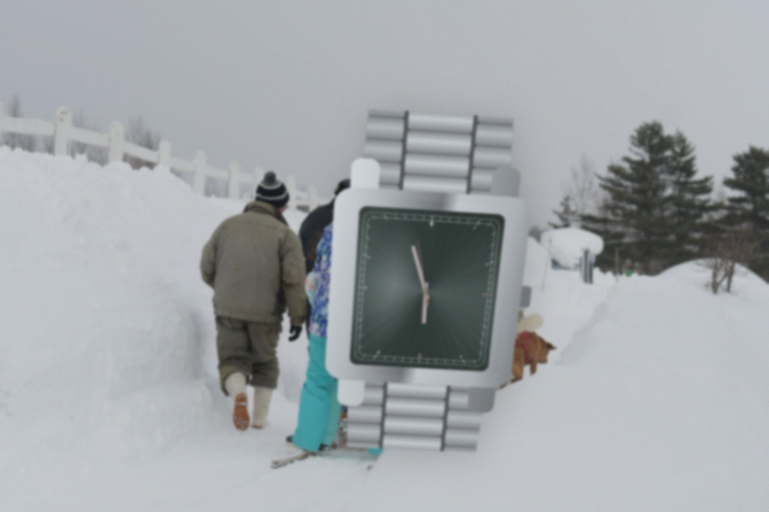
5.56.58
